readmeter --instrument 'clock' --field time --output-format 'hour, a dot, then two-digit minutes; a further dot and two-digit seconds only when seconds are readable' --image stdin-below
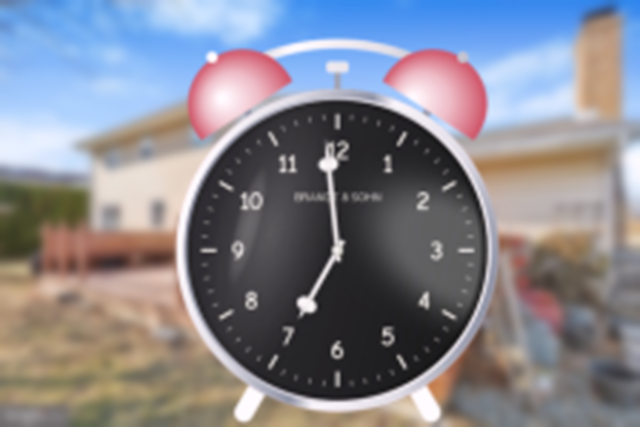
6.59
